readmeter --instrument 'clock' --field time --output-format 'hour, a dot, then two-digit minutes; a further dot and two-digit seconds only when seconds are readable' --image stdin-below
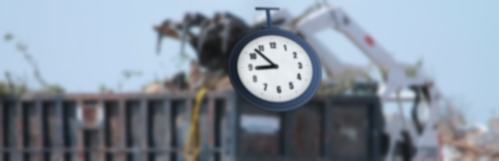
8.53
